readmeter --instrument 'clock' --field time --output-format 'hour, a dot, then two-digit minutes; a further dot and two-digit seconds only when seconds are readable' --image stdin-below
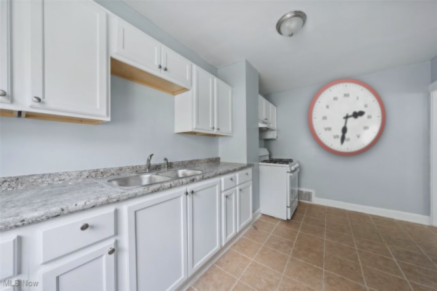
2.32
